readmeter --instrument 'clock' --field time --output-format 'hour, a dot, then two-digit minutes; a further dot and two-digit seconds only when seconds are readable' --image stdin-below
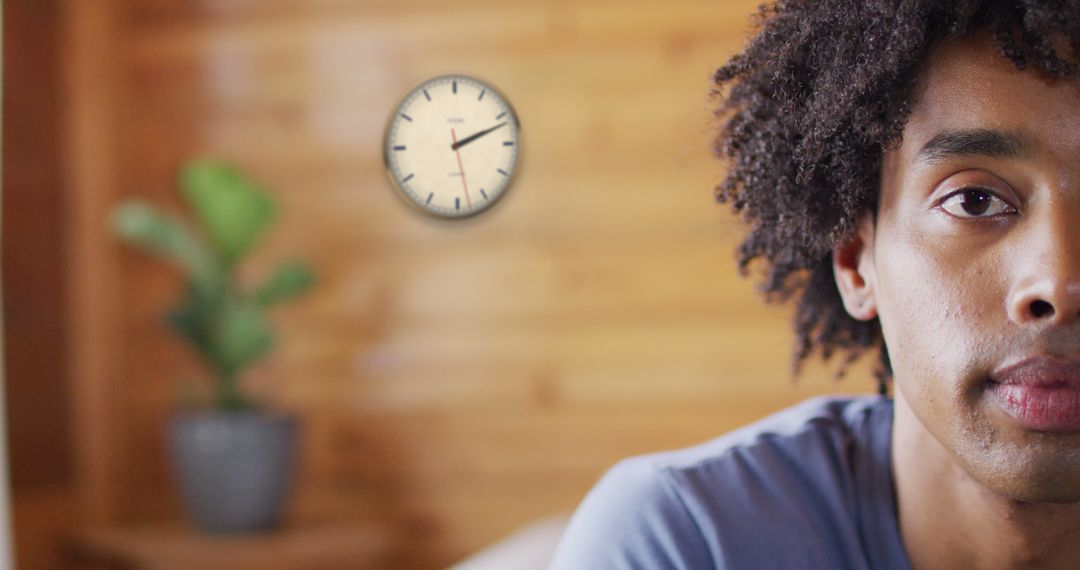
2.11.28
